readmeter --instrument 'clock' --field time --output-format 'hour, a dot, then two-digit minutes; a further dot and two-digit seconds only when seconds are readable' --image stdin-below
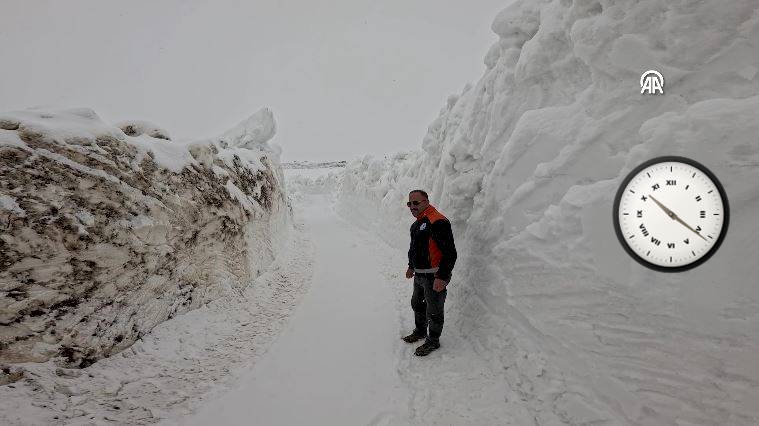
10.21
